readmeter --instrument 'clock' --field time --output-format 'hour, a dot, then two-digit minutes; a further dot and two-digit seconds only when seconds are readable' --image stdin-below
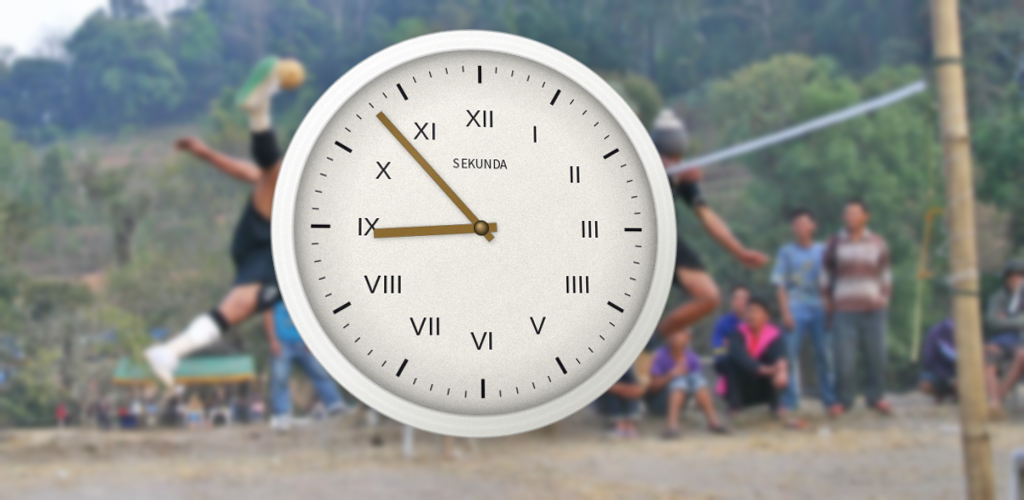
8.53
